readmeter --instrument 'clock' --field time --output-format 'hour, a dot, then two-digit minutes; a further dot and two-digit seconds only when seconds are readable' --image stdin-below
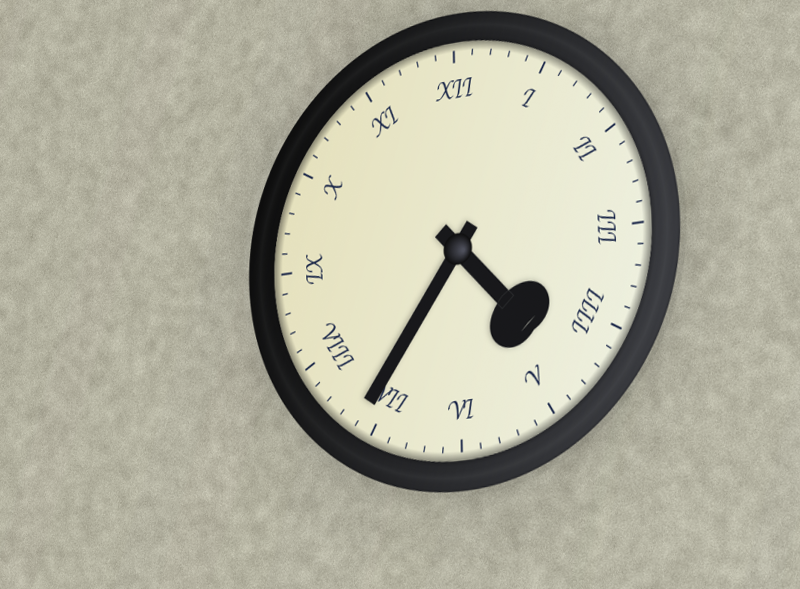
4.36
